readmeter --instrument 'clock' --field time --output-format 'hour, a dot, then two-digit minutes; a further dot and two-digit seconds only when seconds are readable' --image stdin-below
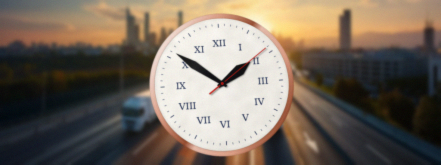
1.51.09
